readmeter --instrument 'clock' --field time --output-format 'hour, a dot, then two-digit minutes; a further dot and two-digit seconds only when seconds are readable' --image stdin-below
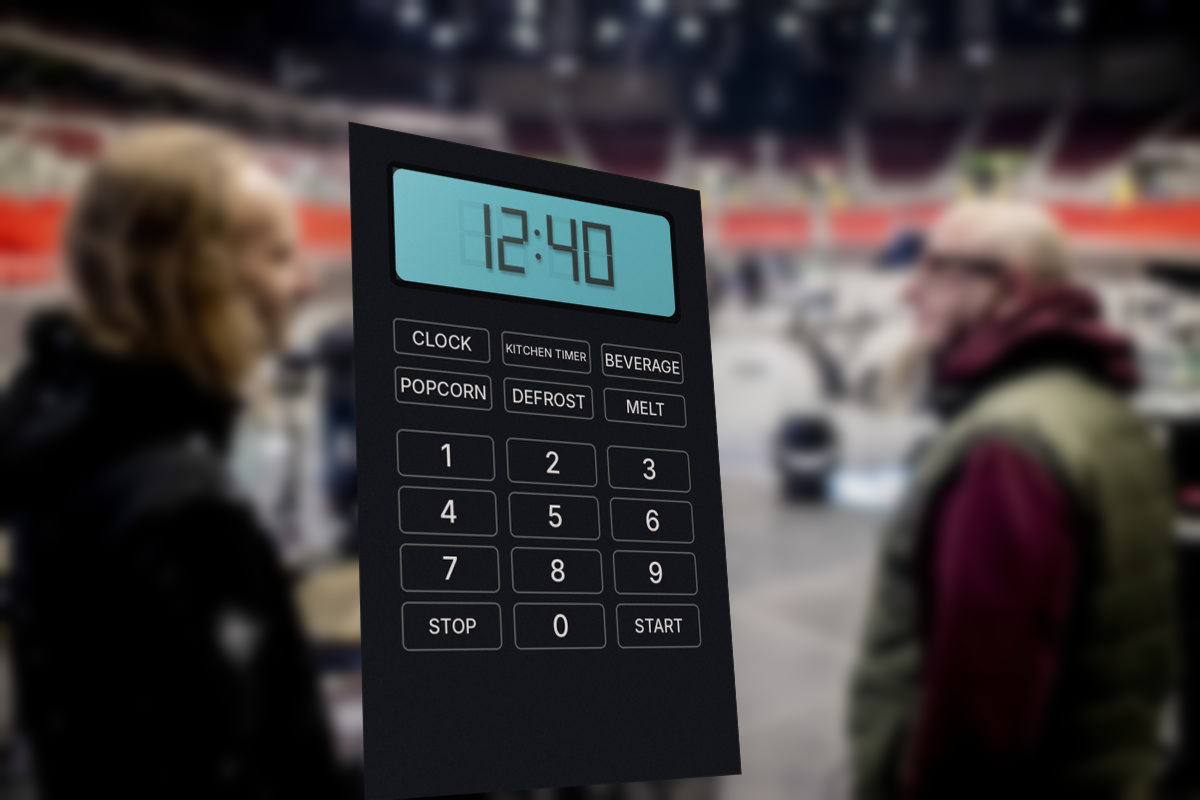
12.40
